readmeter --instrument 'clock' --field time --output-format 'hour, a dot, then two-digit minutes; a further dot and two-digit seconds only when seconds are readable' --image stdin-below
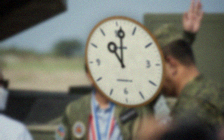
11.01
